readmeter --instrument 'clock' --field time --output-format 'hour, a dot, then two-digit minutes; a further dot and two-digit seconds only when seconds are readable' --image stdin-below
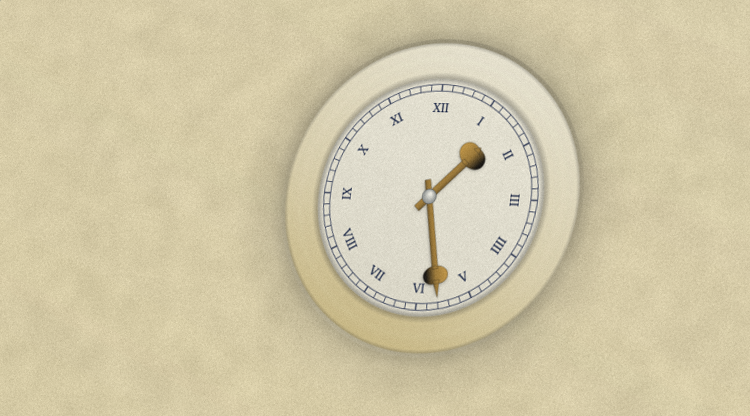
1.28
